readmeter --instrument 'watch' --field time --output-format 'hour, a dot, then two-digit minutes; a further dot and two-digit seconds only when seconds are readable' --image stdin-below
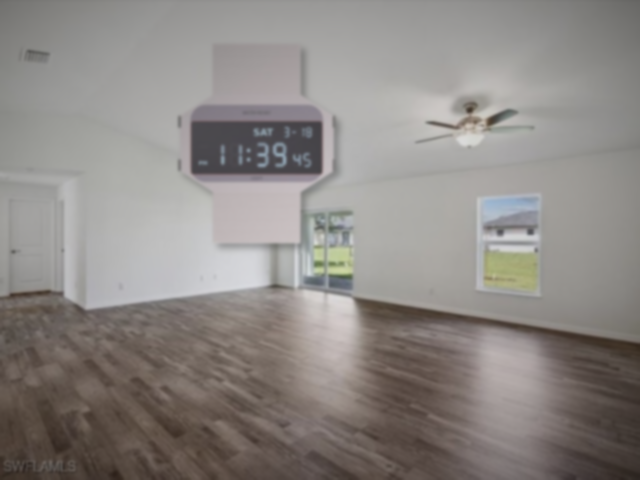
11.39.45
